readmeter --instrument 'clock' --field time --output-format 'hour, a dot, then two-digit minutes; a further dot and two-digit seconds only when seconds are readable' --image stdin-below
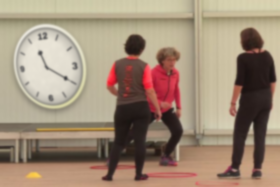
11.20
